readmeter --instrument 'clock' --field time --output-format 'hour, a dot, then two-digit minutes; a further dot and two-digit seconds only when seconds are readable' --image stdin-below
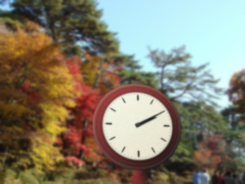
2.10
